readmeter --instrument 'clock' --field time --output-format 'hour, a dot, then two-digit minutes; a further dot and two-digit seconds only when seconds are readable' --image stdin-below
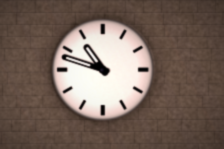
10.48
